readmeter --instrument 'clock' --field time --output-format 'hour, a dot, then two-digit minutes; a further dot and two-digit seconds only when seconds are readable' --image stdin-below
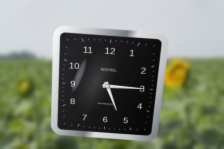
5.15
